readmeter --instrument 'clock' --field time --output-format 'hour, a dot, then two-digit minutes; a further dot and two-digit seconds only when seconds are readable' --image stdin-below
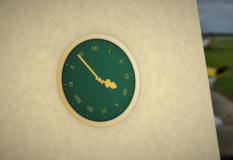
3.54
